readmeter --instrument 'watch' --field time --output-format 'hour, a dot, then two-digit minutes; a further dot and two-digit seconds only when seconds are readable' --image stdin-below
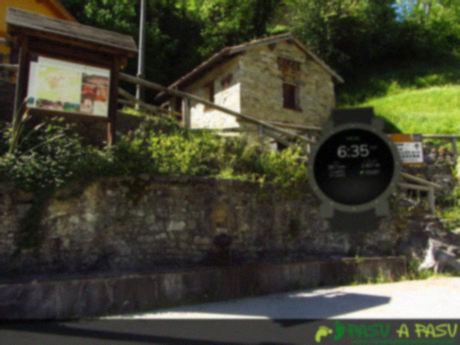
6.35
